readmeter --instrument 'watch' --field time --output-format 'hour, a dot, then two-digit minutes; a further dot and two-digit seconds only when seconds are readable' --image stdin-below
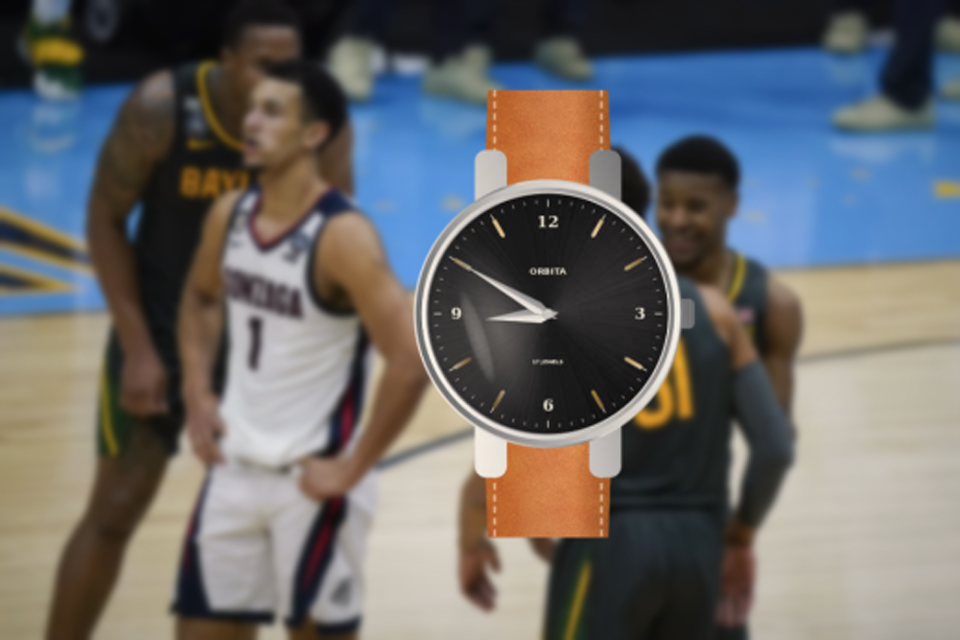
8.50
